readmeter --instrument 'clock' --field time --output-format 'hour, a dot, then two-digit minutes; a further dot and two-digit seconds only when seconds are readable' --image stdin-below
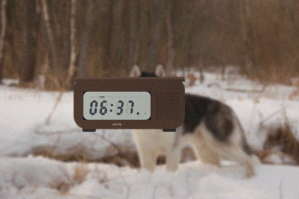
6.37
